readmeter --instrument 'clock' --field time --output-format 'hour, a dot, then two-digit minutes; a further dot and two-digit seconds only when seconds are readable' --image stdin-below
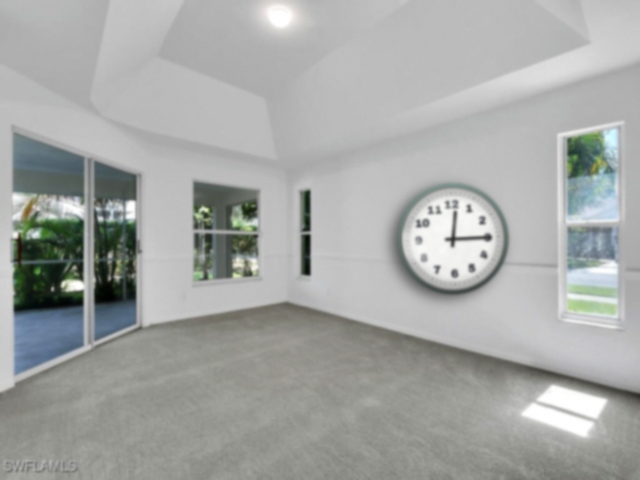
12.15
